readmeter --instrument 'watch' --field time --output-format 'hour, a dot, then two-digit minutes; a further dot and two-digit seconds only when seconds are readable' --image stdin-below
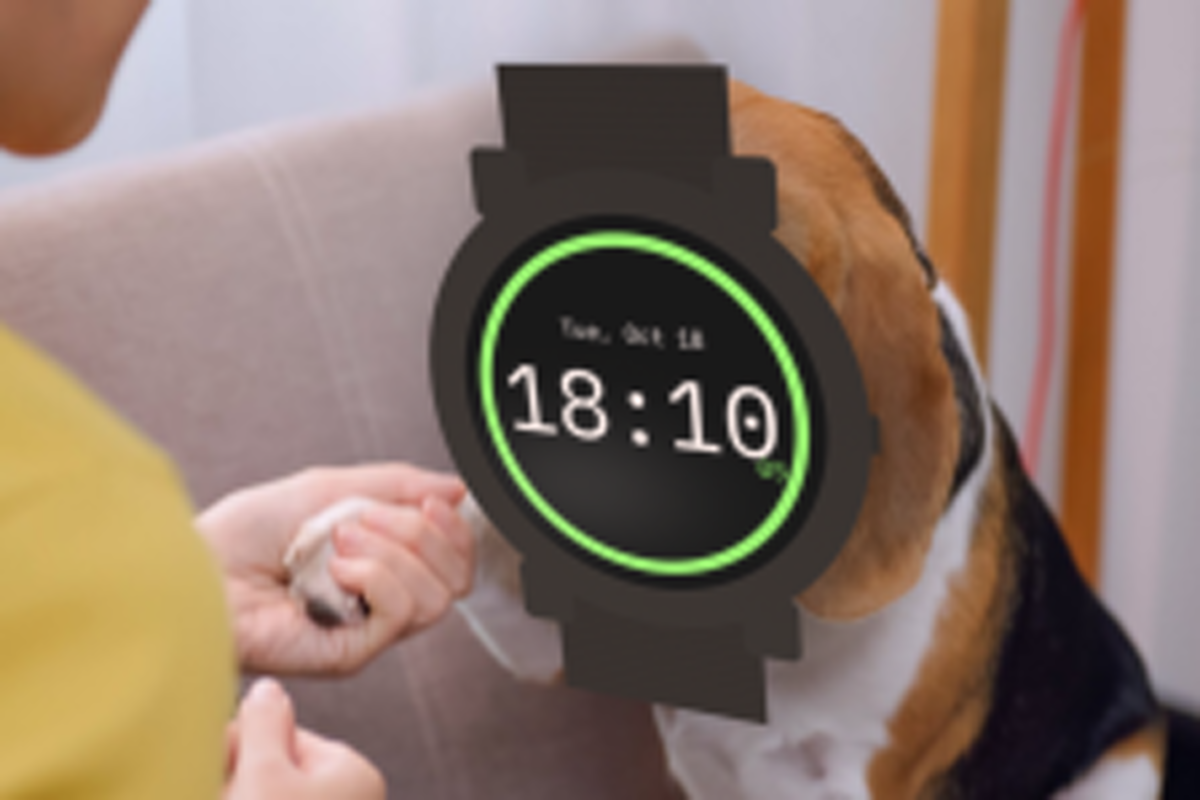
18.10
